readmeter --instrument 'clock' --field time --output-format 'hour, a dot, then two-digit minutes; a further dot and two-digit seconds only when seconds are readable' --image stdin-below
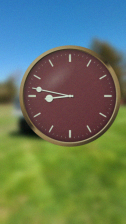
8.47
